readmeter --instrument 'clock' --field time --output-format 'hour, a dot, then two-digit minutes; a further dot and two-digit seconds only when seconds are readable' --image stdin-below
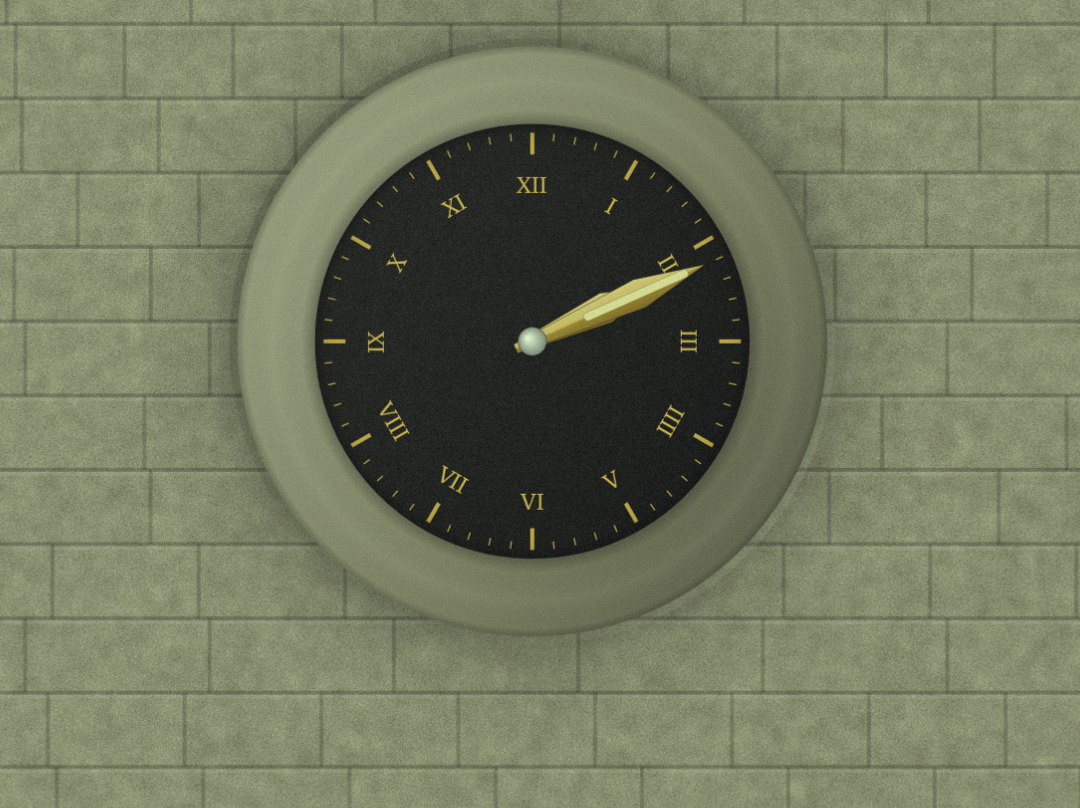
2.11
